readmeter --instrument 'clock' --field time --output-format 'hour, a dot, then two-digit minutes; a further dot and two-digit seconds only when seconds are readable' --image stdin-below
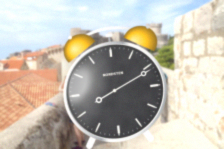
8.11
